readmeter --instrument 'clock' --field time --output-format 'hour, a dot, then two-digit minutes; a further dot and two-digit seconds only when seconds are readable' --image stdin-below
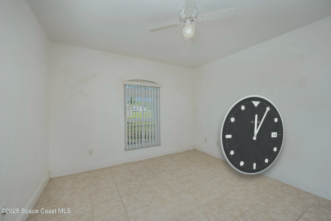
12.05
